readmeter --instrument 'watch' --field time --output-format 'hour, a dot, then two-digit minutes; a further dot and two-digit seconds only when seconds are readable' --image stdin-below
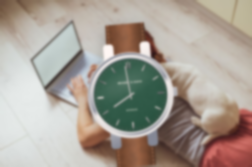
7.59
